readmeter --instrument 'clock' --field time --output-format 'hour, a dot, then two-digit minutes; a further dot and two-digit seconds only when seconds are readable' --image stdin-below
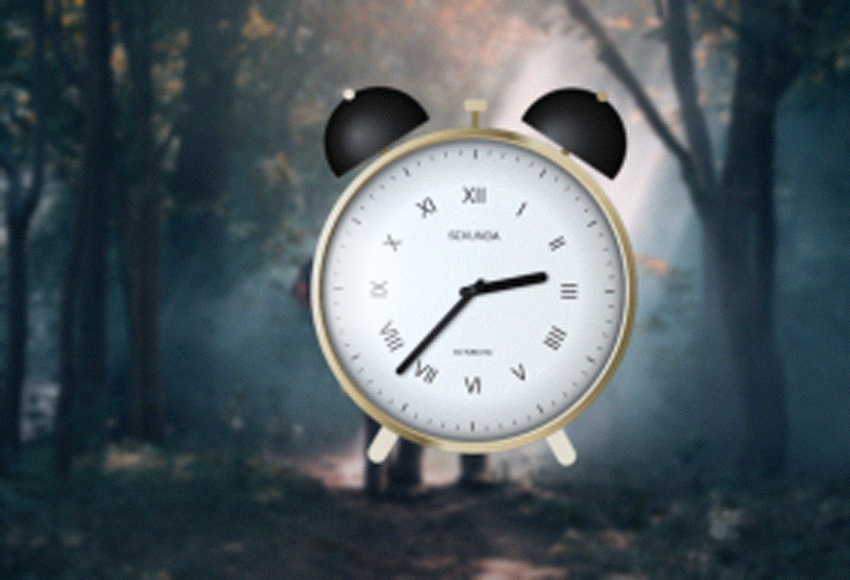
2.37
